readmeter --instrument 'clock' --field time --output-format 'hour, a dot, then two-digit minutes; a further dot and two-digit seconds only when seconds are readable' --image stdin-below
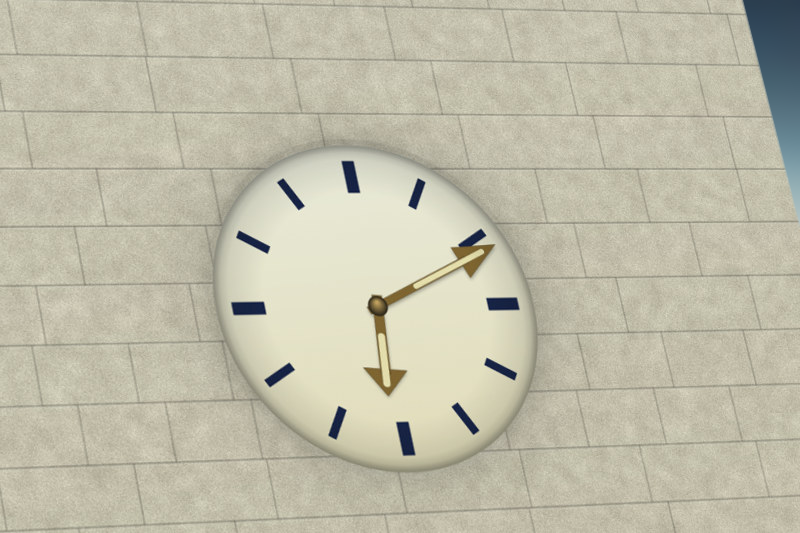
6.11
